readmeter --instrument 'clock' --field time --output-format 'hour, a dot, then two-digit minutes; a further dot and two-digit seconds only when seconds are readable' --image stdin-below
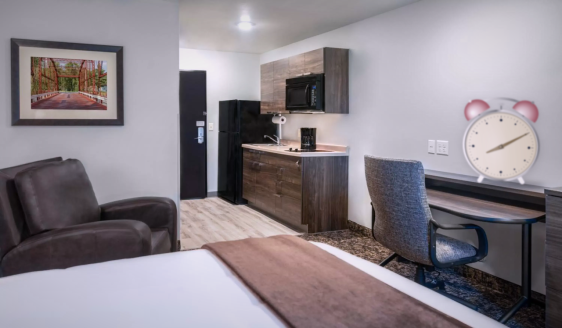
8.10
